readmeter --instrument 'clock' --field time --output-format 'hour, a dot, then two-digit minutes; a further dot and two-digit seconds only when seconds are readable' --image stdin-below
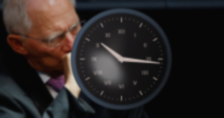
10.16
